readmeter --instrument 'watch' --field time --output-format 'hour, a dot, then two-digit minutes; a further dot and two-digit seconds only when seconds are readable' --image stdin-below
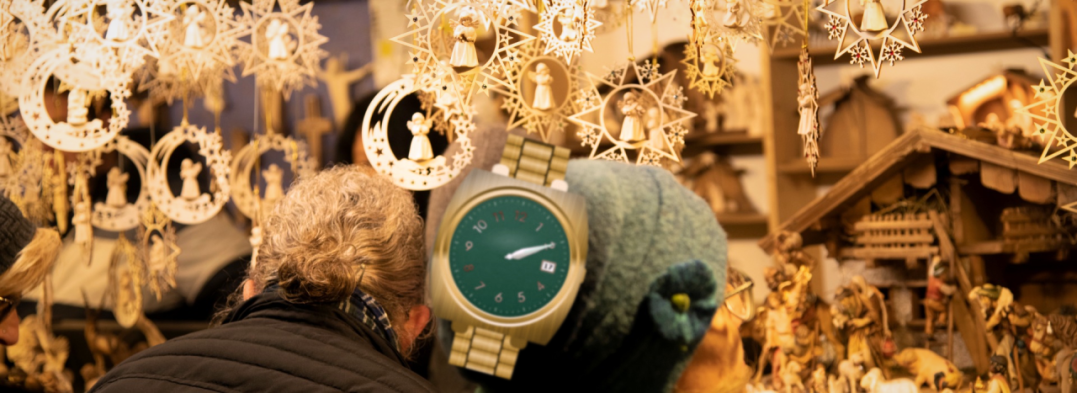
2.10
